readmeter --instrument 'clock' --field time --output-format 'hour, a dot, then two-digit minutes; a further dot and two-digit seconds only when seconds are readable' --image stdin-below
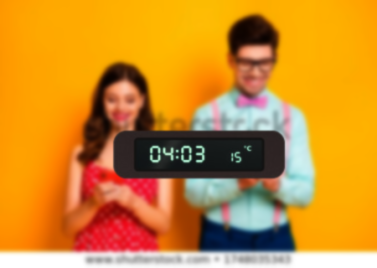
4.03
